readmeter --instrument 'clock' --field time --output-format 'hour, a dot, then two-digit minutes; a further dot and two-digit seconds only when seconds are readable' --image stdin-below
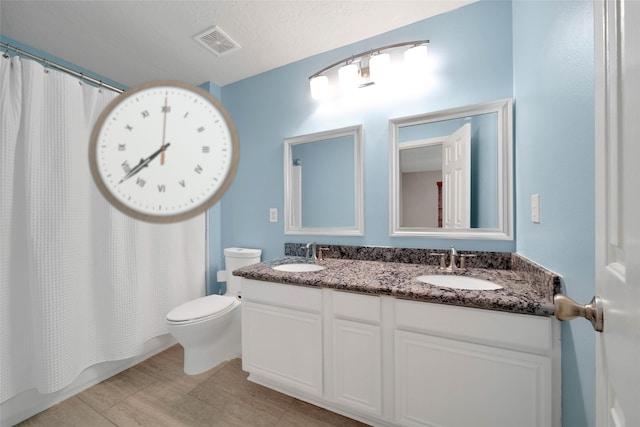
7.38.00
